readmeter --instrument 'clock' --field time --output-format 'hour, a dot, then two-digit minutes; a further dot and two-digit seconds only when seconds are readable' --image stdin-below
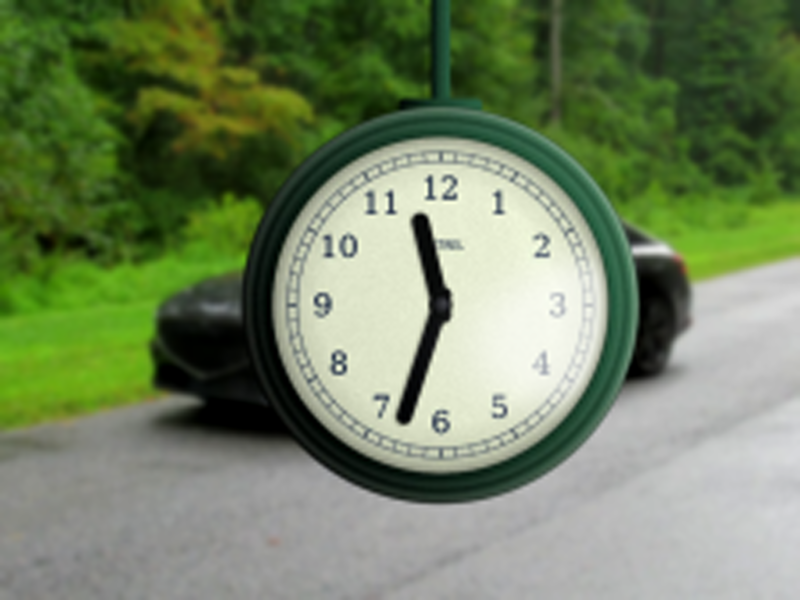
11.33
